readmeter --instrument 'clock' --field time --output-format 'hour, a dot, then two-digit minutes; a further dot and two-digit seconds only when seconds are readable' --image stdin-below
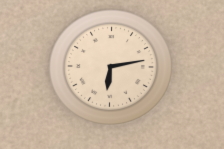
6.13
